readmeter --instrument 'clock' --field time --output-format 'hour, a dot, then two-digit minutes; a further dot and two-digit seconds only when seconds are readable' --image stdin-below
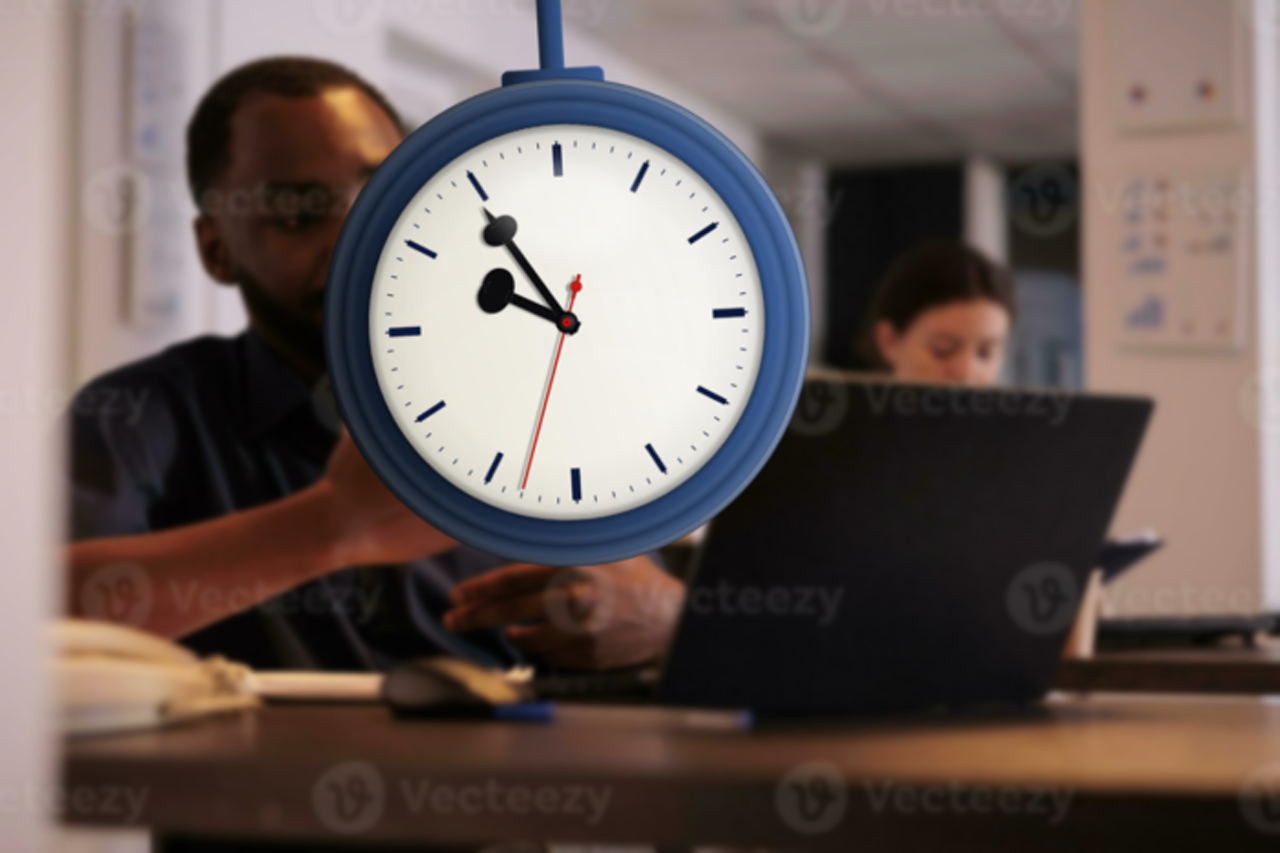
9.54.33
